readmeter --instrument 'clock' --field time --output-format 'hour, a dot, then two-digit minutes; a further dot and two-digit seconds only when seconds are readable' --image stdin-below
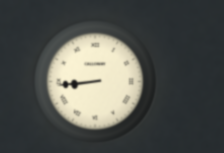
8.44
